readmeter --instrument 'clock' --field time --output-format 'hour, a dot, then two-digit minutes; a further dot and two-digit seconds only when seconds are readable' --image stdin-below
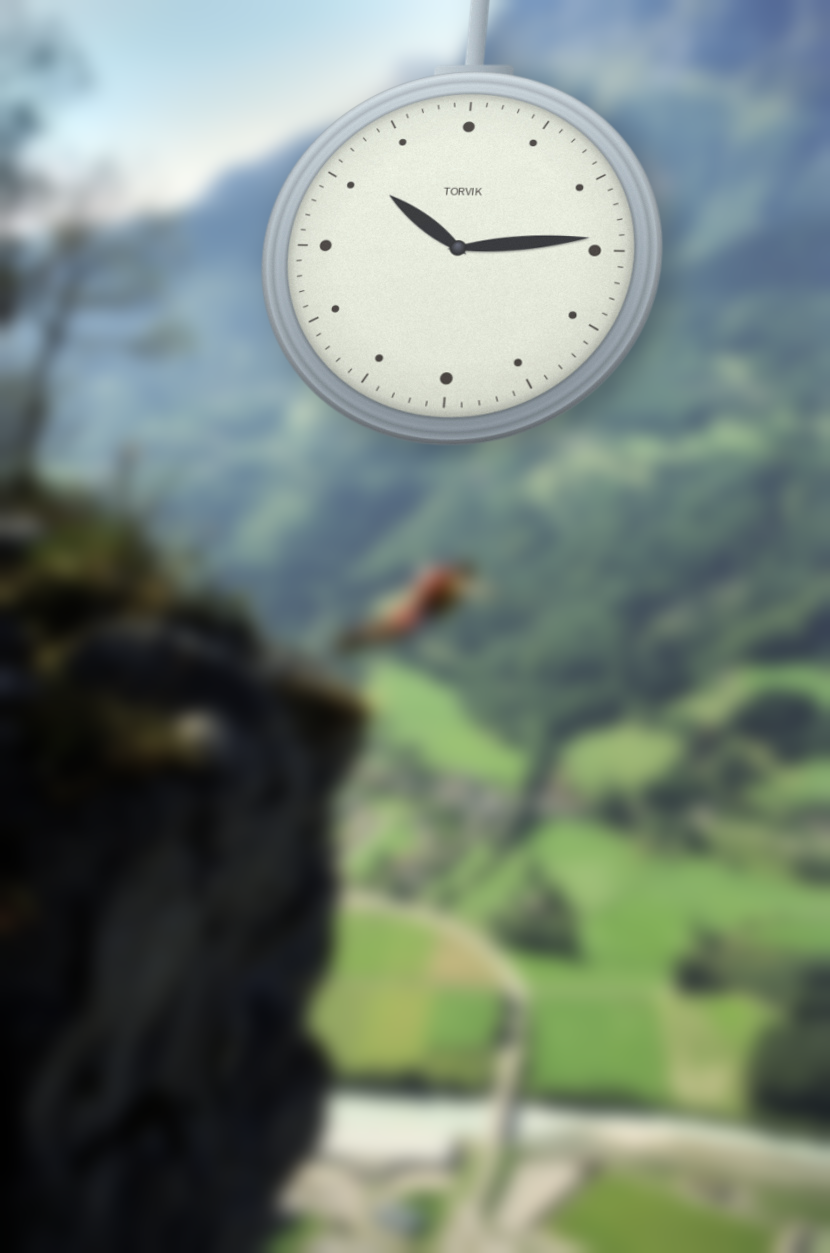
10.14
